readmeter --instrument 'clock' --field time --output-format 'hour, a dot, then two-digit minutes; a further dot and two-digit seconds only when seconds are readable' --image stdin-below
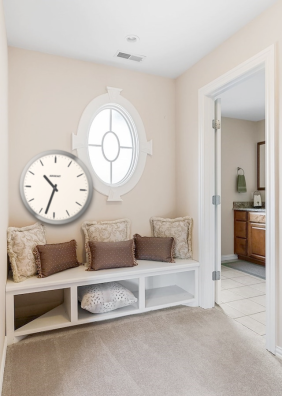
10.33
